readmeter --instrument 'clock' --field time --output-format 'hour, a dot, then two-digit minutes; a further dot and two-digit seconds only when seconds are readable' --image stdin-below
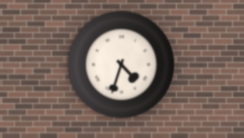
4.33
